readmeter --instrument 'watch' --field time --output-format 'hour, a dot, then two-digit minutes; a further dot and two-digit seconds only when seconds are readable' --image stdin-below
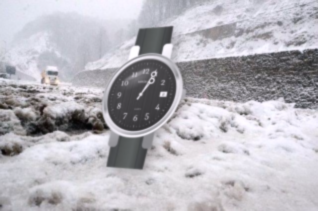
1.04
